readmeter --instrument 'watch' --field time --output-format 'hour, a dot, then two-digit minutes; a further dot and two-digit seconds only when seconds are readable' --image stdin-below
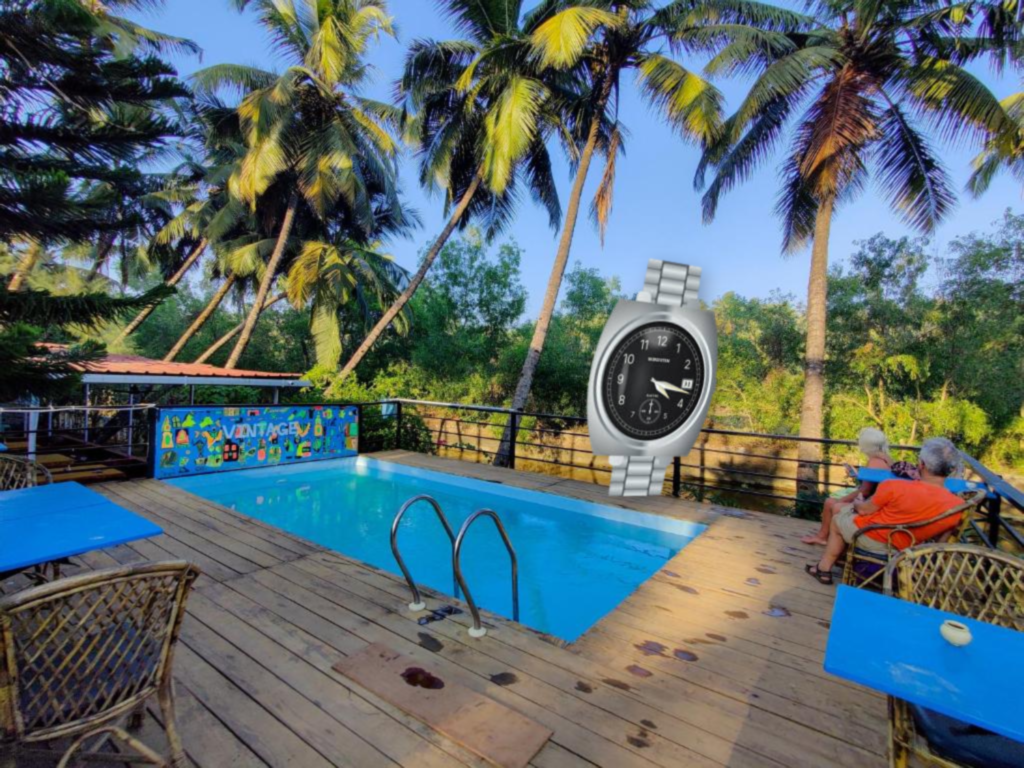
4.17
